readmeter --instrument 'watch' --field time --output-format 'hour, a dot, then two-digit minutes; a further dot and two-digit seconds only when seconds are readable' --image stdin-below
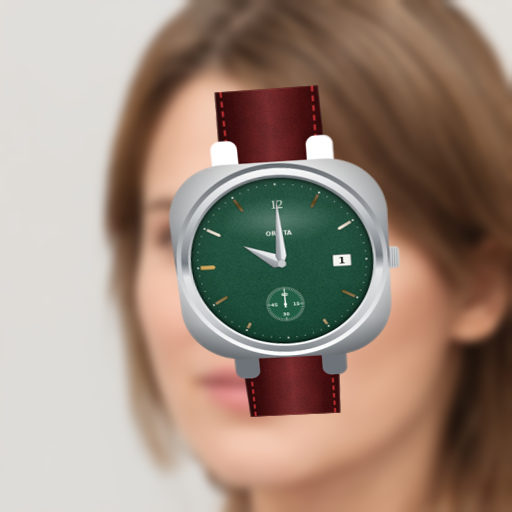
10.00
